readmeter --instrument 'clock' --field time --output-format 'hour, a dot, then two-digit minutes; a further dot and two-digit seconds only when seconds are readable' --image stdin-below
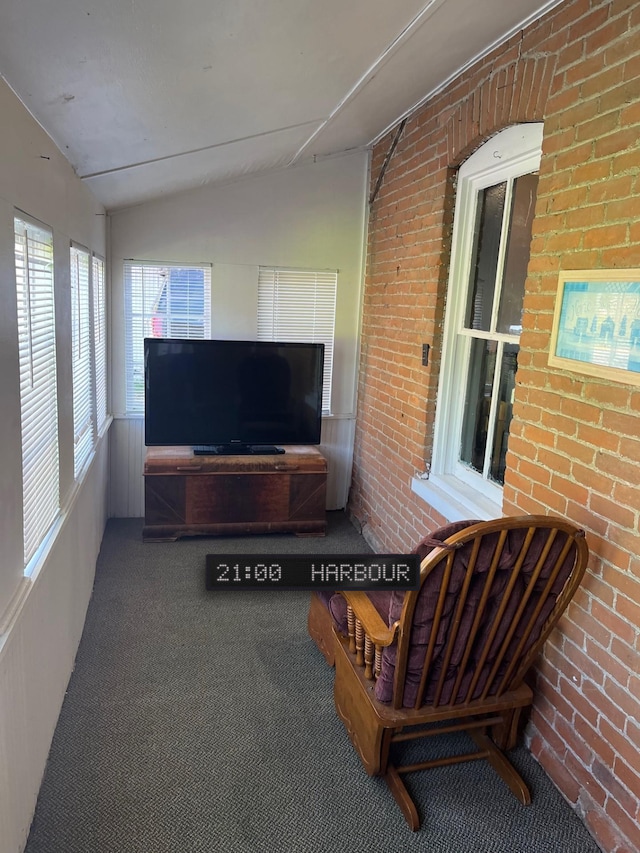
21.00
